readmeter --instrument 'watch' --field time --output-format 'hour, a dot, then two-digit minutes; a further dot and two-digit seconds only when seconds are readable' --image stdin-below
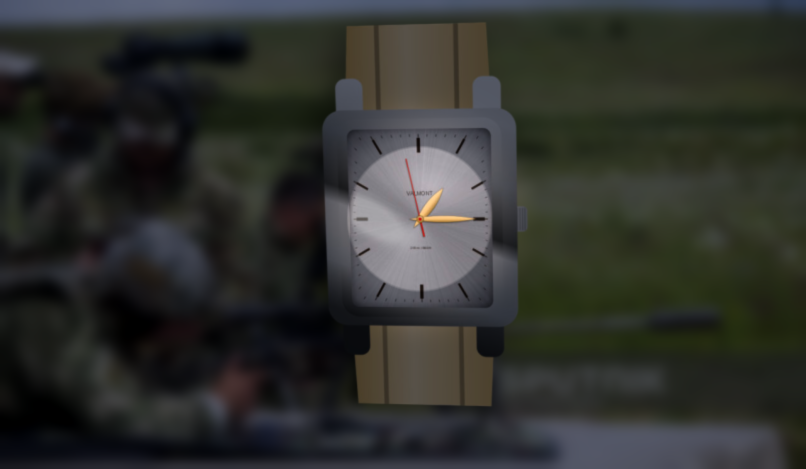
1.14.58
